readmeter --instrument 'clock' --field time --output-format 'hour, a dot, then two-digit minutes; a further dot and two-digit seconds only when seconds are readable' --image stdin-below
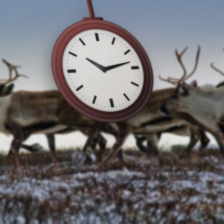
10.13
